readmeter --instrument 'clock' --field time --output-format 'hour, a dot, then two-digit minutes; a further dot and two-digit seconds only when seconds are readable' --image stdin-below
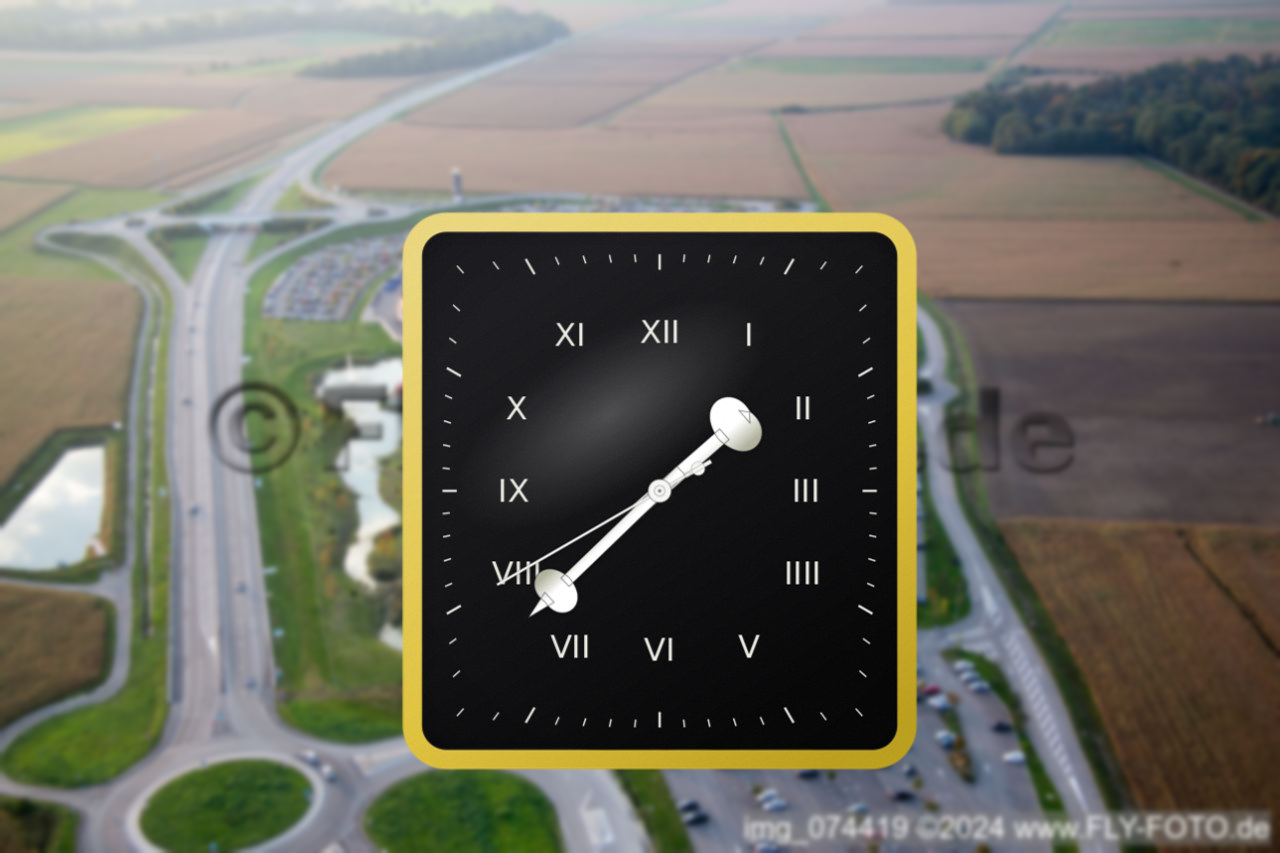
1.37.40
